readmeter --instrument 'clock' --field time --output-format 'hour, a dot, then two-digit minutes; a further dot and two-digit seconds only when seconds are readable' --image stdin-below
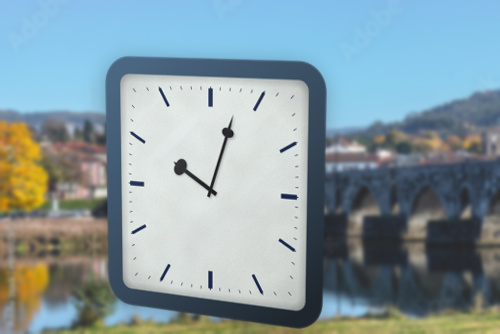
10.03
